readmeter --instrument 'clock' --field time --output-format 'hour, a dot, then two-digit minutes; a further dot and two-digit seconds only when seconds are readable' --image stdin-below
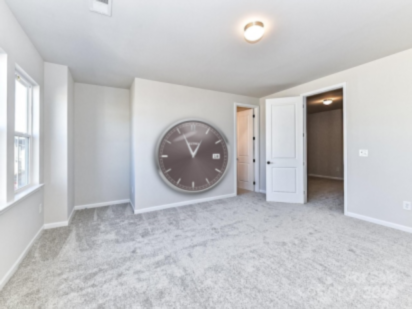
12.56
